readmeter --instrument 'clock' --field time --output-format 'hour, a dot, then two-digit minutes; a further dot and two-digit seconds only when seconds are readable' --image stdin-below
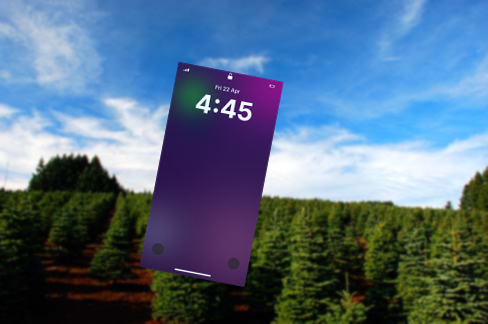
4.45
